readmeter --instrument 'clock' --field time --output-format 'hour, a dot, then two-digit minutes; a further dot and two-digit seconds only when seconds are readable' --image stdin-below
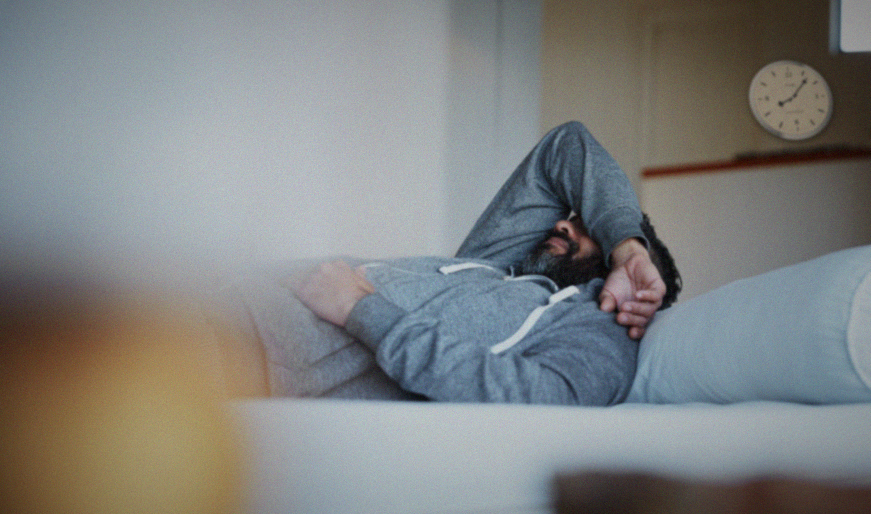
8.07
